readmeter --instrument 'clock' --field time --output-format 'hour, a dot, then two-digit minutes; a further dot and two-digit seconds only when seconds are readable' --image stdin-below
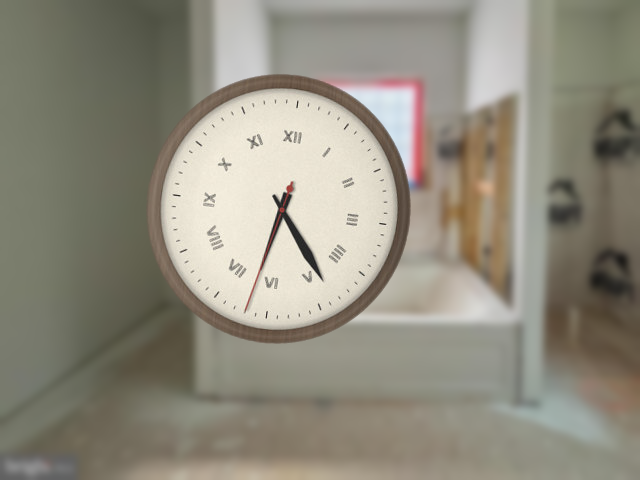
6.23.32
